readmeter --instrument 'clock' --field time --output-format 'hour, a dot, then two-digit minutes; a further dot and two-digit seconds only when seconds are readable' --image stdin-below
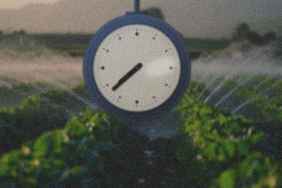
7.38
